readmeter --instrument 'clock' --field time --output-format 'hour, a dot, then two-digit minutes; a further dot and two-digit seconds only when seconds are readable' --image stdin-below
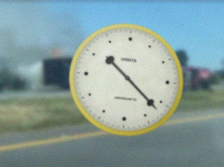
10.22
